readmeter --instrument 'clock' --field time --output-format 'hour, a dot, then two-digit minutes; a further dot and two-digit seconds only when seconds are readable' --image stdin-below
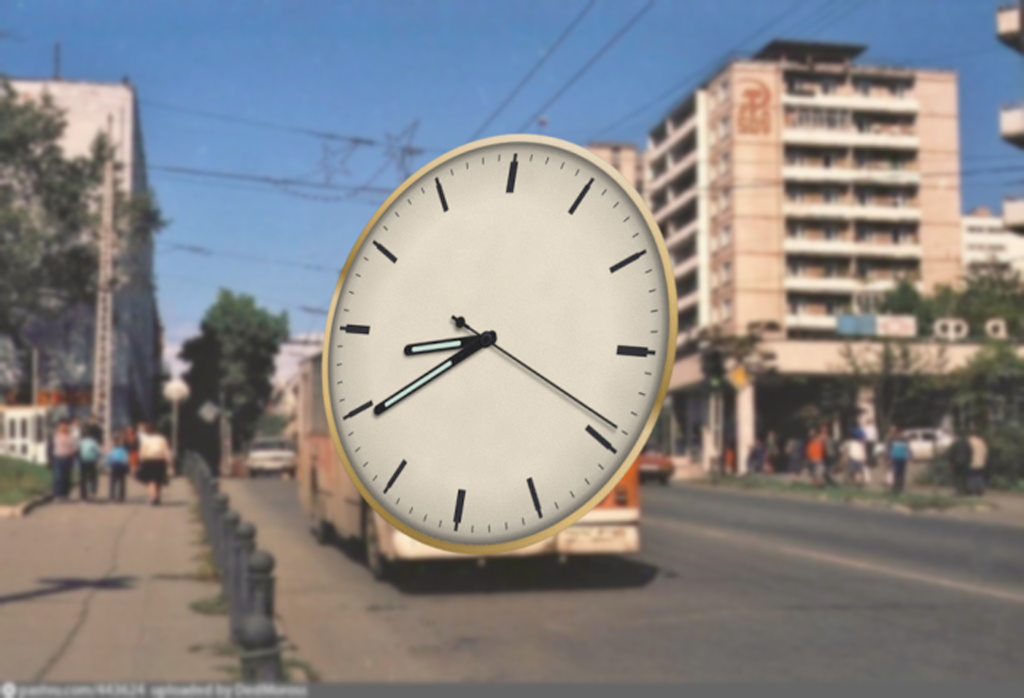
8.39.19
